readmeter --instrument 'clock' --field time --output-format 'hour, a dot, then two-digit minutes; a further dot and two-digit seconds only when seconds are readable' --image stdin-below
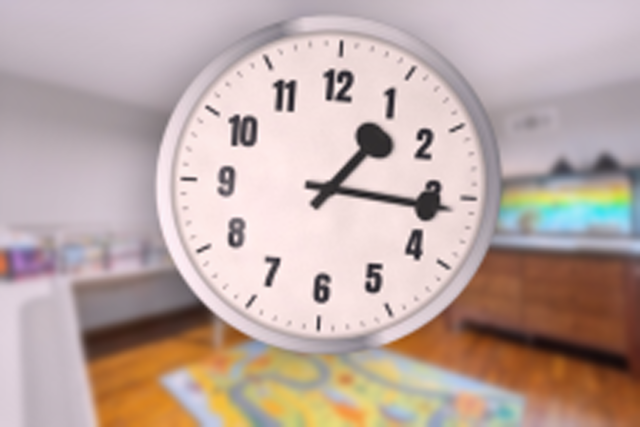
1.16
